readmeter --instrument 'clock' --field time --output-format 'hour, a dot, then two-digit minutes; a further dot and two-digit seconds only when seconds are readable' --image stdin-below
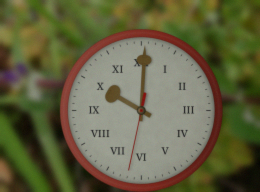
10.00.32
